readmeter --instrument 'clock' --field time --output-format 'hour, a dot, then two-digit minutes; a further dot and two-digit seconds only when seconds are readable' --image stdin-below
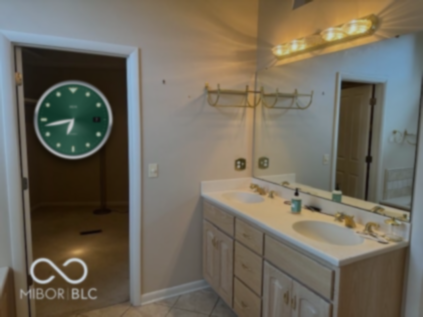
6.43
